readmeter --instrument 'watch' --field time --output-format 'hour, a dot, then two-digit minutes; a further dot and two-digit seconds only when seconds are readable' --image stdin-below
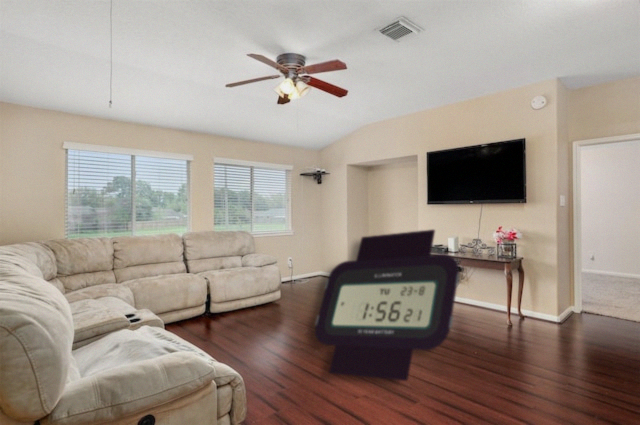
1.56.21
